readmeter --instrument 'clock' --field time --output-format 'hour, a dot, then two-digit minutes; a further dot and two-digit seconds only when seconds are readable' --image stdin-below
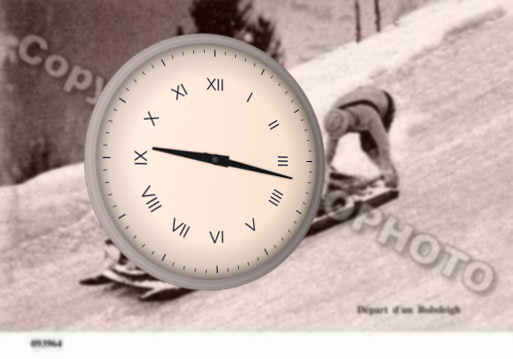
9.17
